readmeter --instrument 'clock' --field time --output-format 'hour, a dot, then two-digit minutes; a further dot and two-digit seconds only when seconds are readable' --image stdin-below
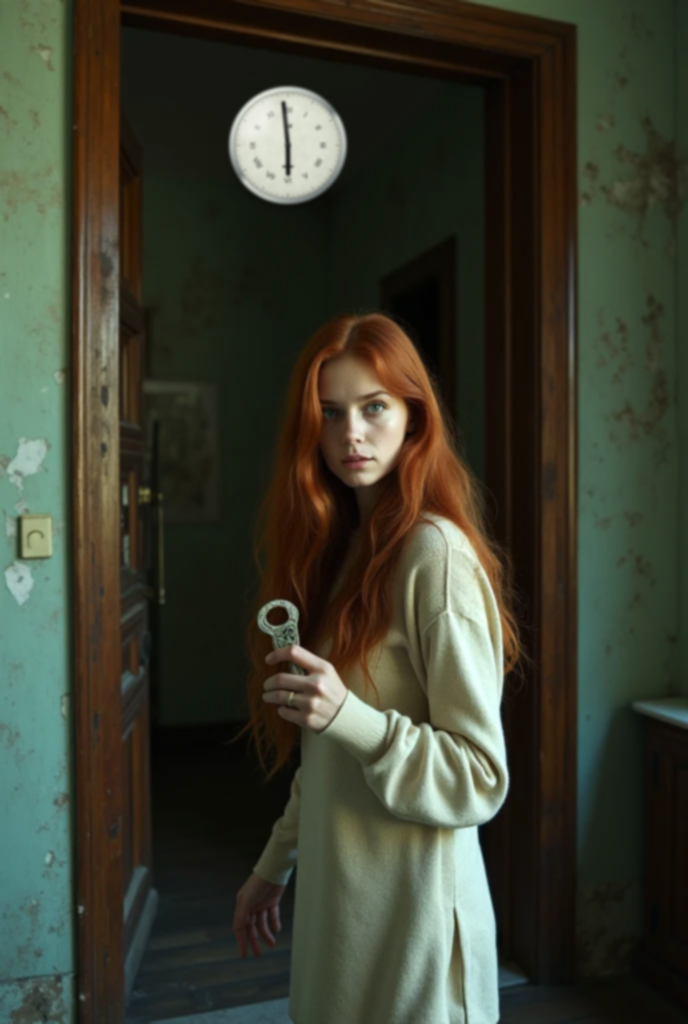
5.59
